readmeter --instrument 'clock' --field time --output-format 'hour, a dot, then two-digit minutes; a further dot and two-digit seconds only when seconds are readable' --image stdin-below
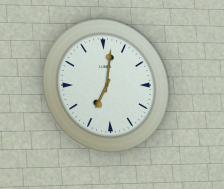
7.02
